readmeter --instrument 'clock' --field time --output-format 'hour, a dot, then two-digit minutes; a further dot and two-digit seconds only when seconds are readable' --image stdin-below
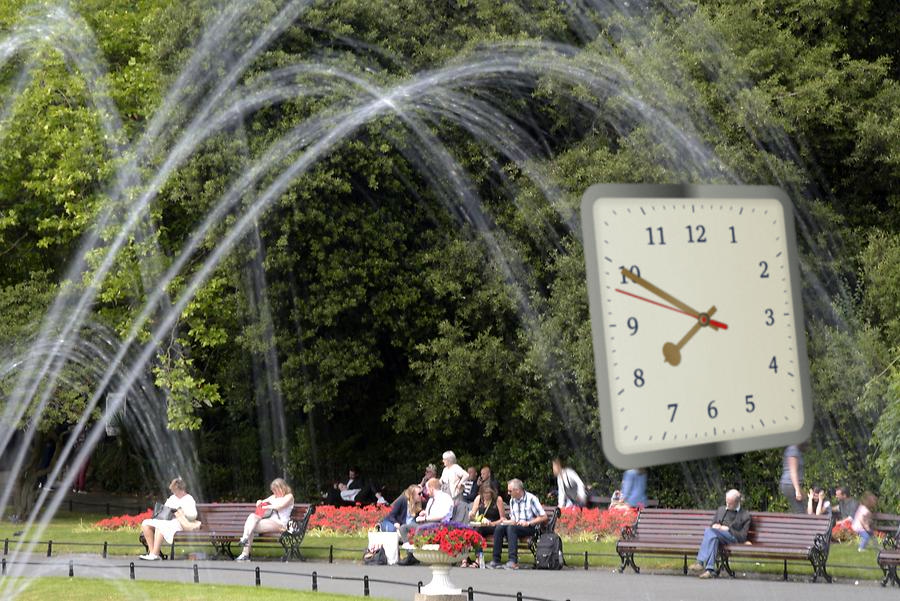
7.49.48
